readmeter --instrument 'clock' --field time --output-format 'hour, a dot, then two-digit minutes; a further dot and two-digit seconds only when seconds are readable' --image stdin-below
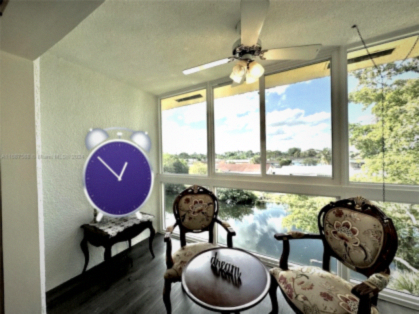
12.52
